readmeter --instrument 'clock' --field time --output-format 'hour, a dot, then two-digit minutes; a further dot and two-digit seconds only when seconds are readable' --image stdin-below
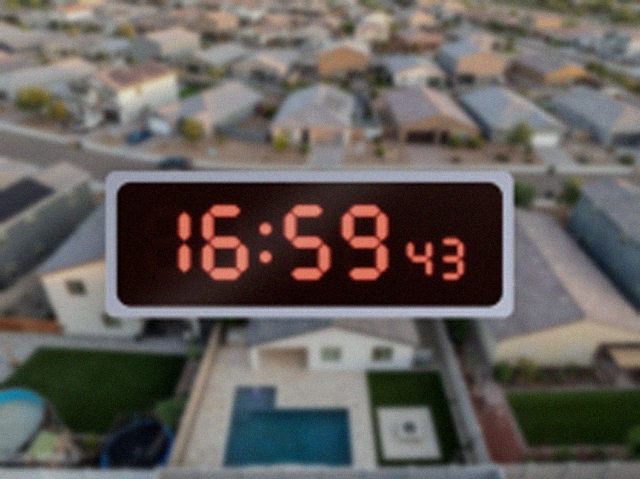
16.59.43
